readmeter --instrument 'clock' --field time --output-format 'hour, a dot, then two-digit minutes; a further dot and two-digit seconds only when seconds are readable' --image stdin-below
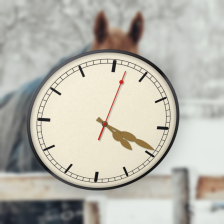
4.19.02
